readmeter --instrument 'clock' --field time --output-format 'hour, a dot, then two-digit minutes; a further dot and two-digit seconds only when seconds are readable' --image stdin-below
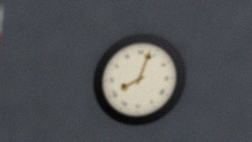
8.03
